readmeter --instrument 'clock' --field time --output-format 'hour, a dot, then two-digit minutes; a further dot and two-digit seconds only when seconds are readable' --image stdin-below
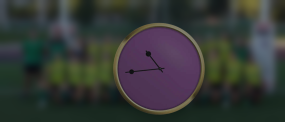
10.44
